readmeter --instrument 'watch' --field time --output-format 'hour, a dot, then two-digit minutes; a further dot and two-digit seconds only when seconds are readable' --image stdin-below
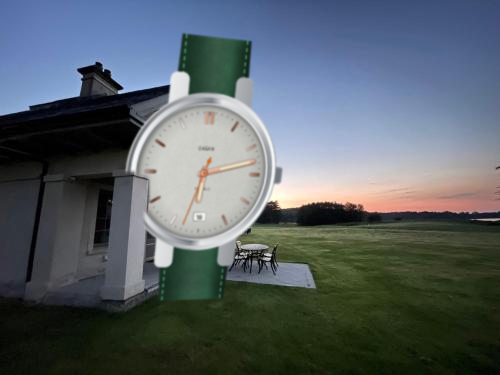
6.12.33
